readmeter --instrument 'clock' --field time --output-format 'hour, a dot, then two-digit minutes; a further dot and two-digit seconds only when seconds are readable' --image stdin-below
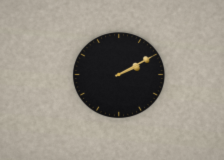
2.10
